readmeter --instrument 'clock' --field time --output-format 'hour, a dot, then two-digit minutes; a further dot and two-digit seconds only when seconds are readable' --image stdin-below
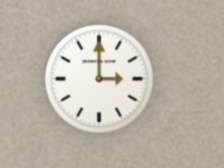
3.00
